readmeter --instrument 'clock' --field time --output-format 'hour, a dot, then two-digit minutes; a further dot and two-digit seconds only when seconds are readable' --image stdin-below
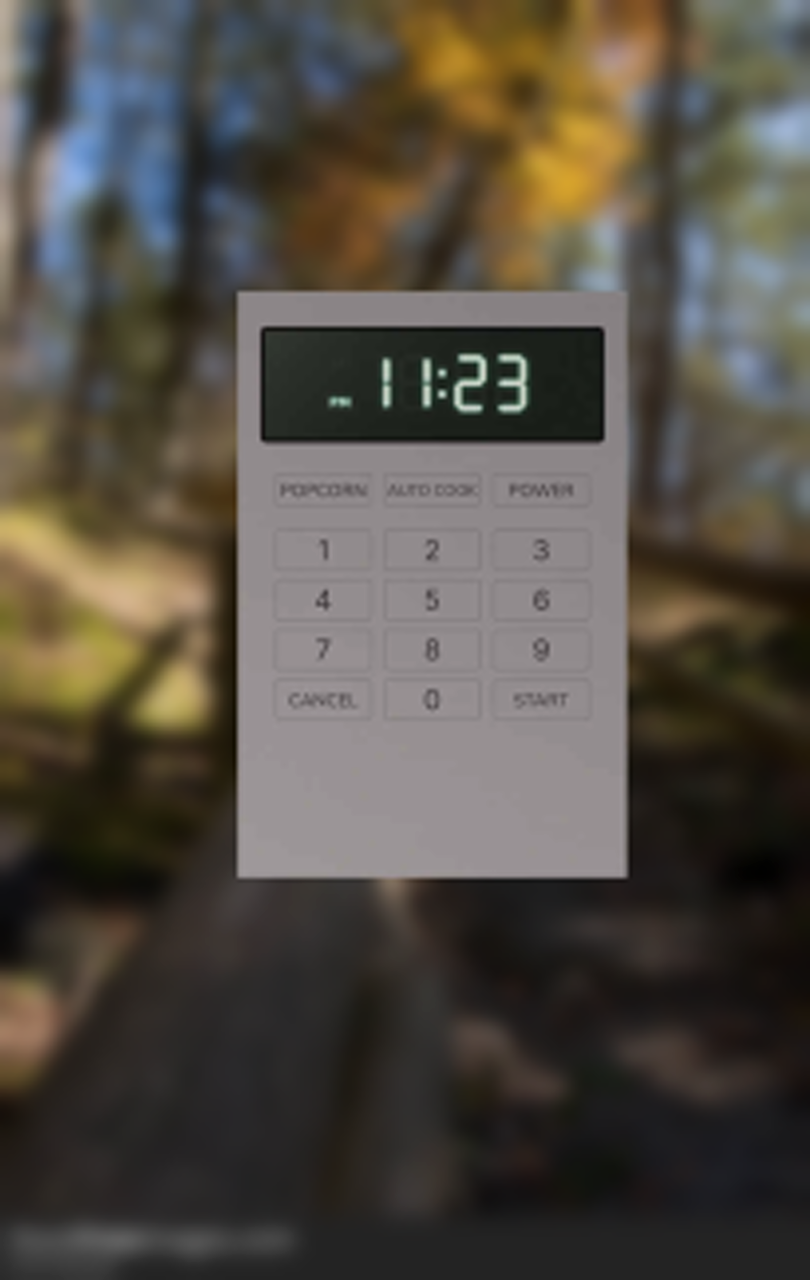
11.23
